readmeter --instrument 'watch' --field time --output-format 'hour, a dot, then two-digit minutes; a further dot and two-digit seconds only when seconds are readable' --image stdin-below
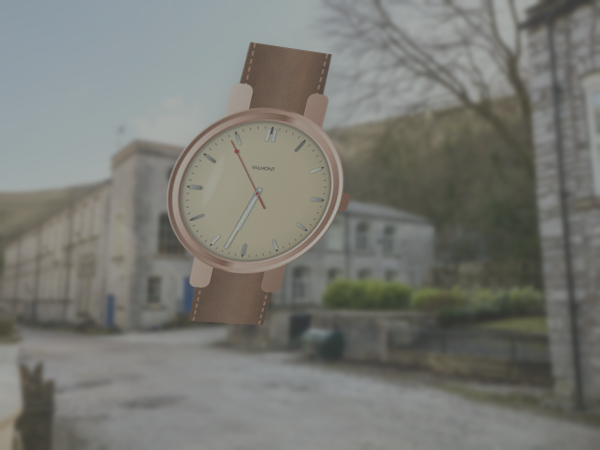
6.32.54
